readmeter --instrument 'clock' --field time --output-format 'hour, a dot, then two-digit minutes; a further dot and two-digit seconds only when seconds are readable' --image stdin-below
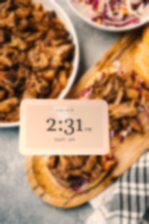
2.31
